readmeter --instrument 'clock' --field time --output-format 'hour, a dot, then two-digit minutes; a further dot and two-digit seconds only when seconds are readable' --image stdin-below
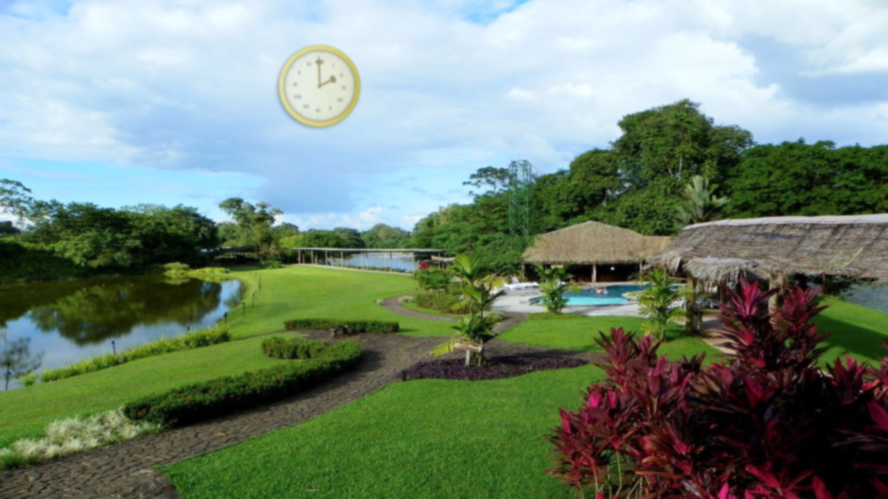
1.59
